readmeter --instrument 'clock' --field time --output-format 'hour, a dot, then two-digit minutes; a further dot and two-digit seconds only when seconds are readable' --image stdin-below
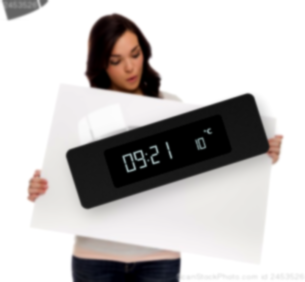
9.21
